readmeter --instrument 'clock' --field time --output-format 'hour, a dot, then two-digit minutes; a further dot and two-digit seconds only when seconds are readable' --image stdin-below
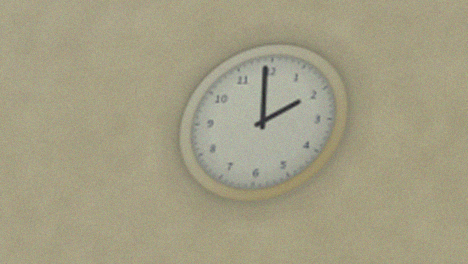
1.59
